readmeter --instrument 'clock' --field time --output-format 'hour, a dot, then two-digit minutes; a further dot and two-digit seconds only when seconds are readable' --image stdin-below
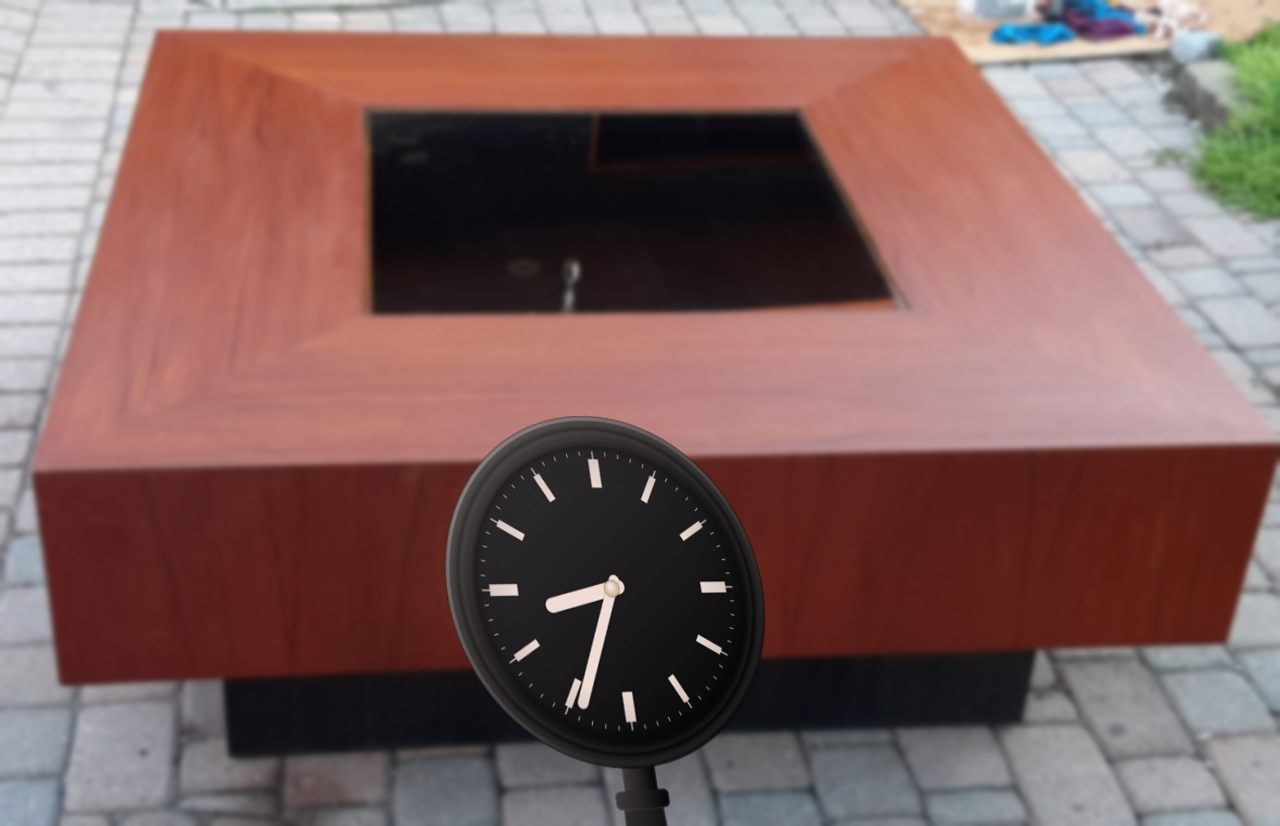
8.34
